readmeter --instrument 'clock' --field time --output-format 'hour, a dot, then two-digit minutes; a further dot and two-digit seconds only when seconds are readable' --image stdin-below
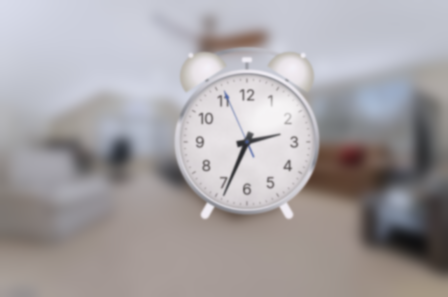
2.33.56
